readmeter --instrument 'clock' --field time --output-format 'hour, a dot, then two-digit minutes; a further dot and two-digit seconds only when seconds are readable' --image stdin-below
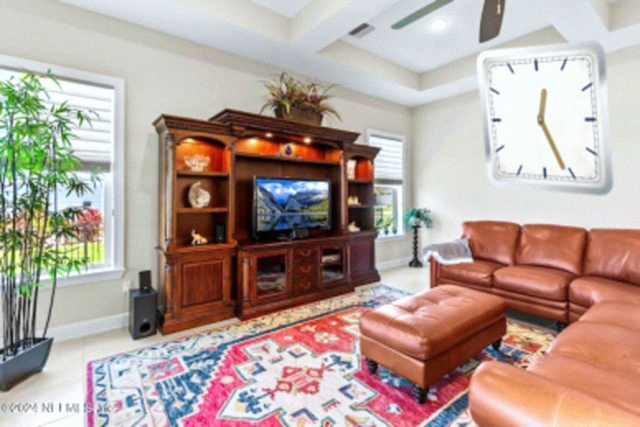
12.26
